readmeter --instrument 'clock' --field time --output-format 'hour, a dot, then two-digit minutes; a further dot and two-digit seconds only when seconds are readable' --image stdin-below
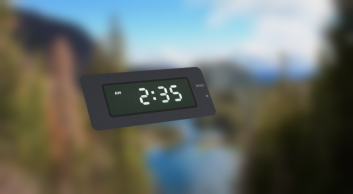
2.35
